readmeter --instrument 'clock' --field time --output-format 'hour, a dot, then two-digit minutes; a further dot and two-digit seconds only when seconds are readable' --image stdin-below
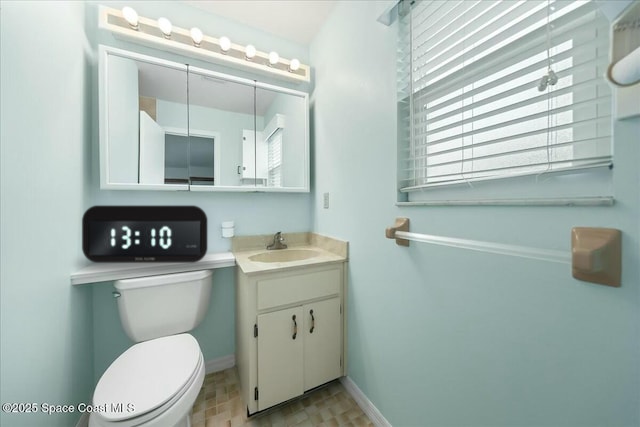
13.10
